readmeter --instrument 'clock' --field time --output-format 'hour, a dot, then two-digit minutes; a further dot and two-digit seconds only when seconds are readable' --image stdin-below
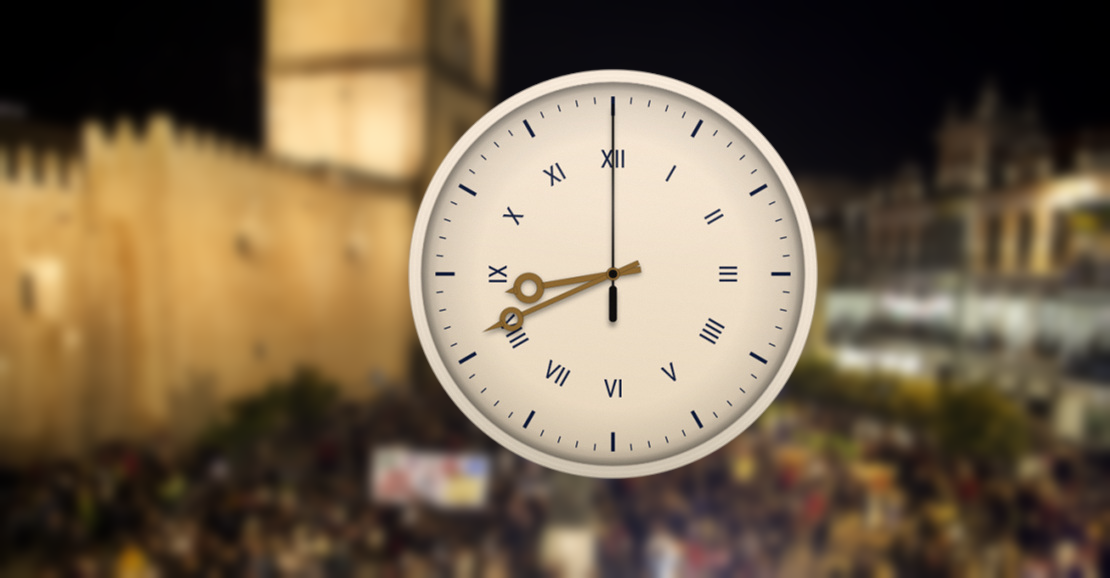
8.41.00
